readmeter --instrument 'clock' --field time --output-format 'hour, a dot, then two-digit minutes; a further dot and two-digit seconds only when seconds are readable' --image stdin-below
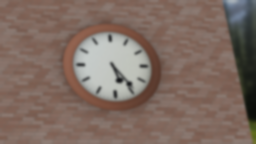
5.24
